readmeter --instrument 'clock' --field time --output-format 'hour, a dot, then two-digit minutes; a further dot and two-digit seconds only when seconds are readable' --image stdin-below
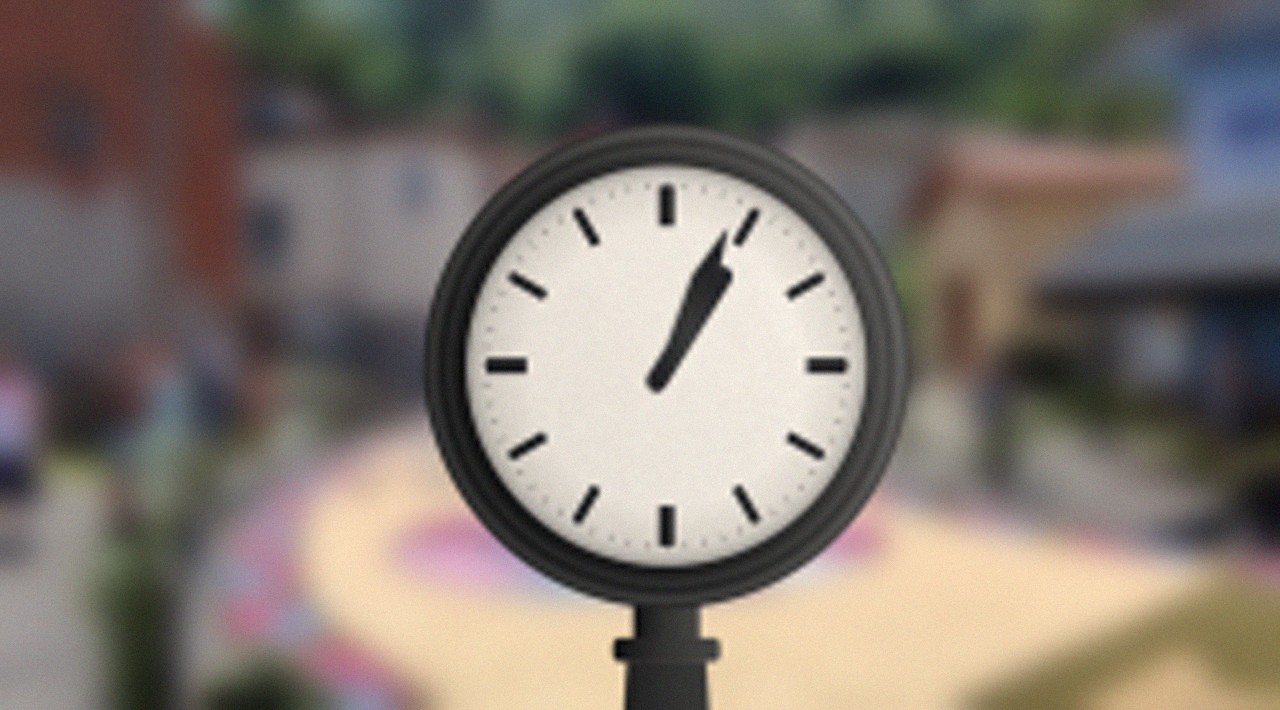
1.04
